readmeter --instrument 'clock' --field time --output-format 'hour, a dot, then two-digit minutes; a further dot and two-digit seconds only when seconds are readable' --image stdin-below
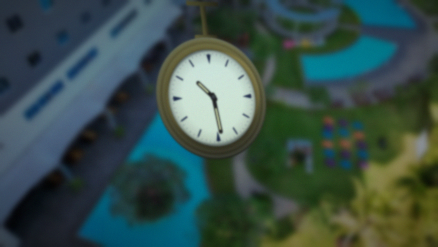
10.29
